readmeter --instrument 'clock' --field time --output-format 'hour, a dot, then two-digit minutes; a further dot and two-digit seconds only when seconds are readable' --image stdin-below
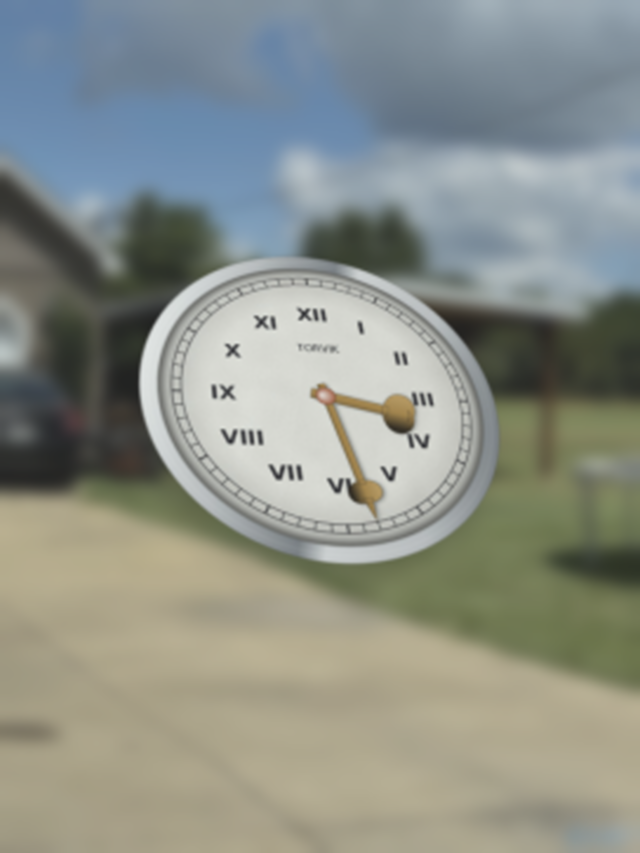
3.28
